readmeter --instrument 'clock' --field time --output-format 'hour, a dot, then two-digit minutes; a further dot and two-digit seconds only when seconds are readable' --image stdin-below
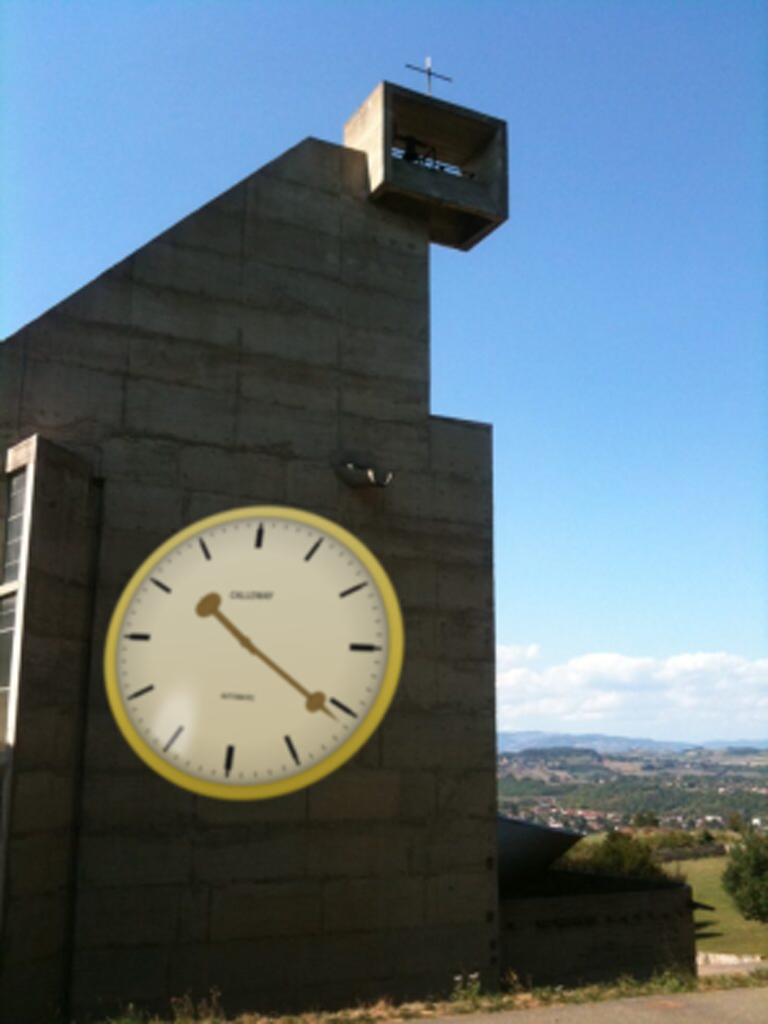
10.21
